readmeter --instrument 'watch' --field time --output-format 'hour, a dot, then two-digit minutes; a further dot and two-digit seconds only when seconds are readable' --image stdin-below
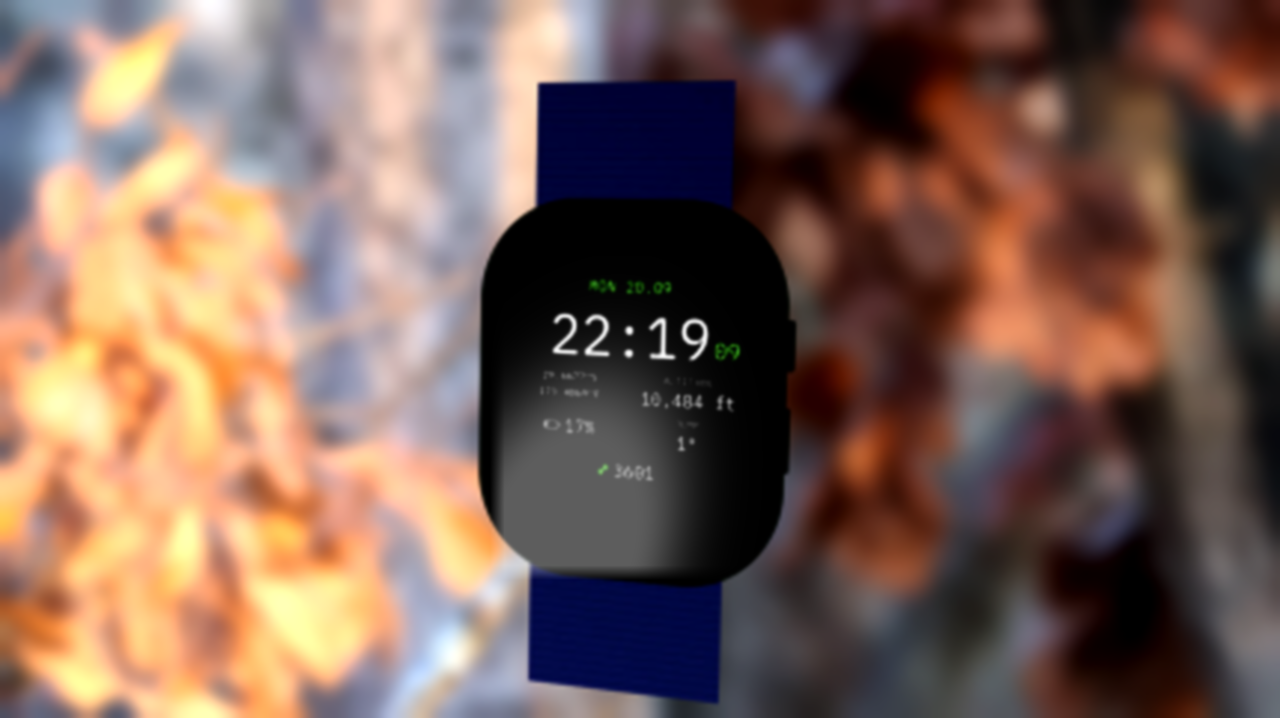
22.19
